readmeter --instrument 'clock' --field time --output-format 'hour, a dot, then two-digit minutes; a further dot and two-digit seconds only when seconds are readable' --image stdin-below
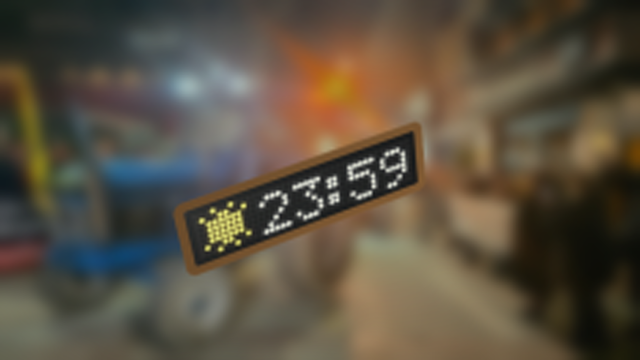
23.59
